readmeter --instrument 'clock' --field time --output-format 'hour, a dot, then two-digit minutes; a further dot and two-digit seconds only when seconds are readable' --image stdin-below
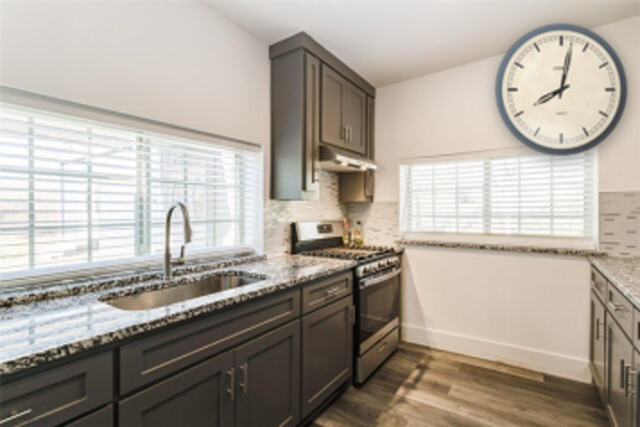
8.02
